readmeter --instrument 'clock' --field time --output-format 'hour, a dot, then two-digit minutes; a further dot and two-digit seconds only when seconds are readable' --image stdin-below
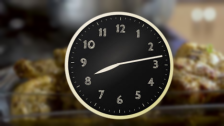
8.13
